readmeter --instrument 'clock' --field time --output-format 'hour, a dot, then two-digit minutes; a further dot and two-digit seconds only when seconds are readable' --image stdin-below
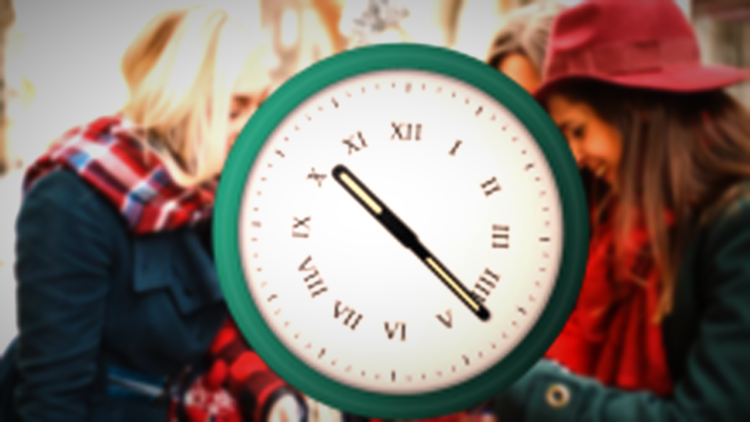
10.22
